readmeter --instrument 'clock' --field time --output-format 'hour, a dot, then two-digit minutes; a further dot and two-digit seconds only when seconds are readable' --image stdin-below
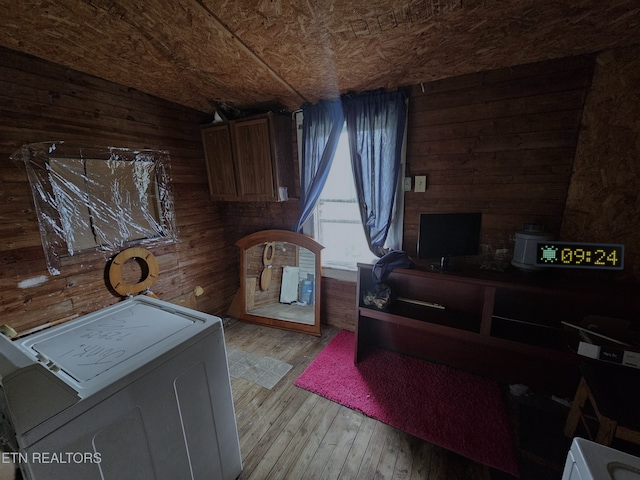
9.24
